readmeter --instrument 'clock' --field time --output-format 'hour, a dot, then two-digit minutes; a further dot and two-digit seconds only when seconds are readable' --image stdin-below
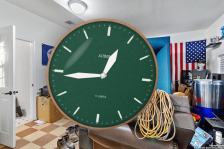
12.44
